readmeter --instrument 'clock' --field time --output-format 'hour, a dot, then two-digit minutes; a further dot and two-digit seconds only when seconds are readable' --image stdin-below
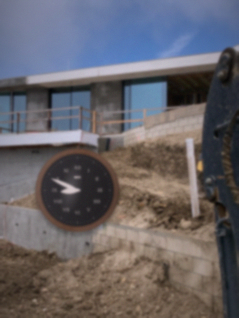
8.49
